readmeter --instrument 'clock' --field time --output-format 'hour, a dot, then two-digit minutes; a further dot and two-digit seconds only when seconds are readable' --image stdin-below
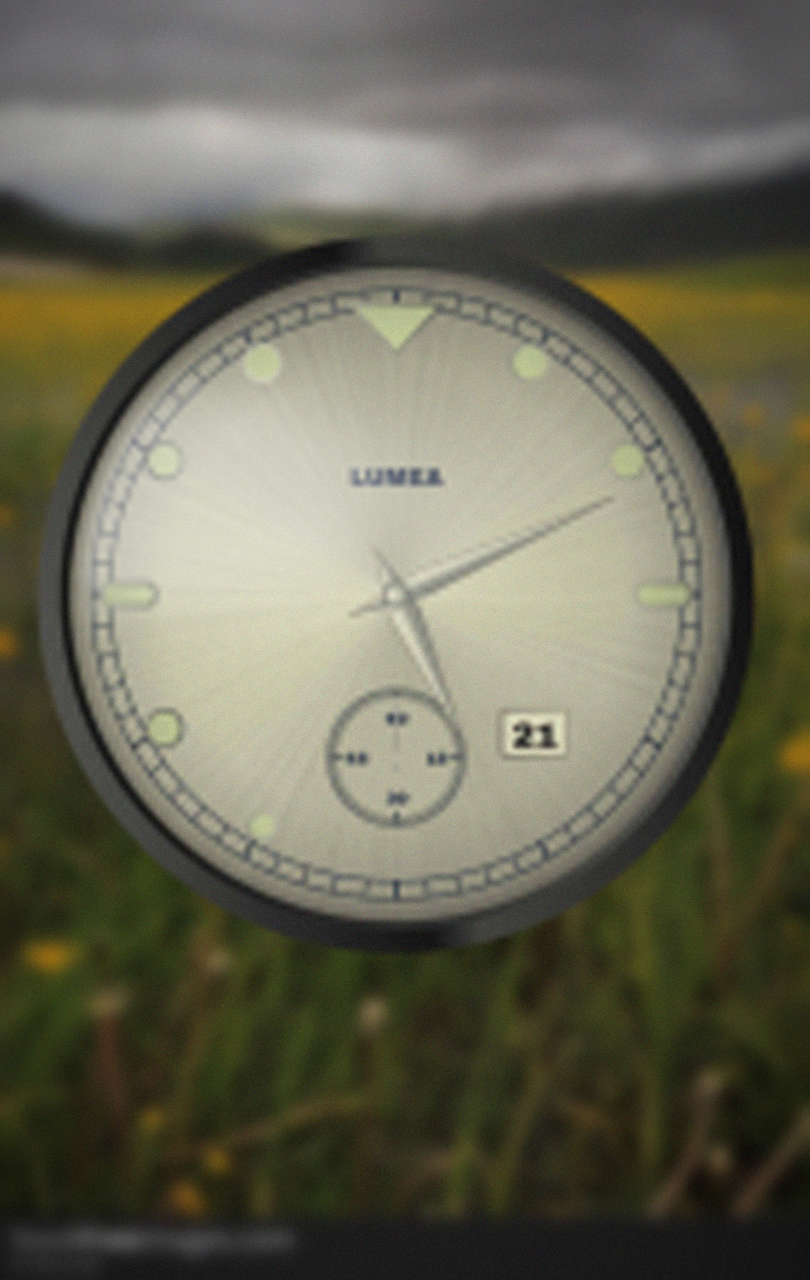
5.11
